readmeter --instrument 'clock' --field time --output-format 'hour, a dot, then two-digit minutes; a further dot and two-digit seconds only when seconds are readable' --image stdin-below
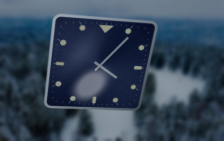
4.06
